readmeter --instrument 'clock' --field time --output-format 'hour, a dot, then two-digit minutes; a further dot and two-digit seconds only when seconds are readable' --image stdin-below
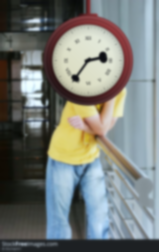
2.36
